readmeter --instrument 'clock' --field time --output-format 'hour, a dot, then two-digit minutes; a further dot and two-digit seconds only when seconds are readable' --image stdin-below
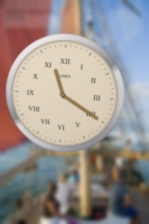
11.20
